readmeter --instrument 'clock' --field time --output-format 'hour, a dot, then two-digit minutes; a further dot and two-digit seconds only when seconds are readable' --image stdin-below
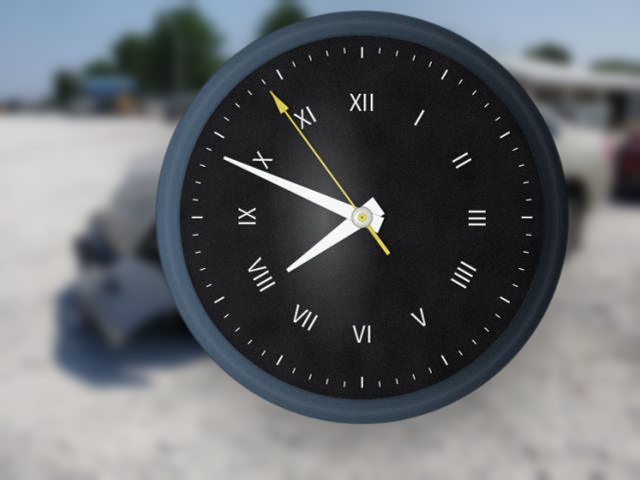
7.48.54
